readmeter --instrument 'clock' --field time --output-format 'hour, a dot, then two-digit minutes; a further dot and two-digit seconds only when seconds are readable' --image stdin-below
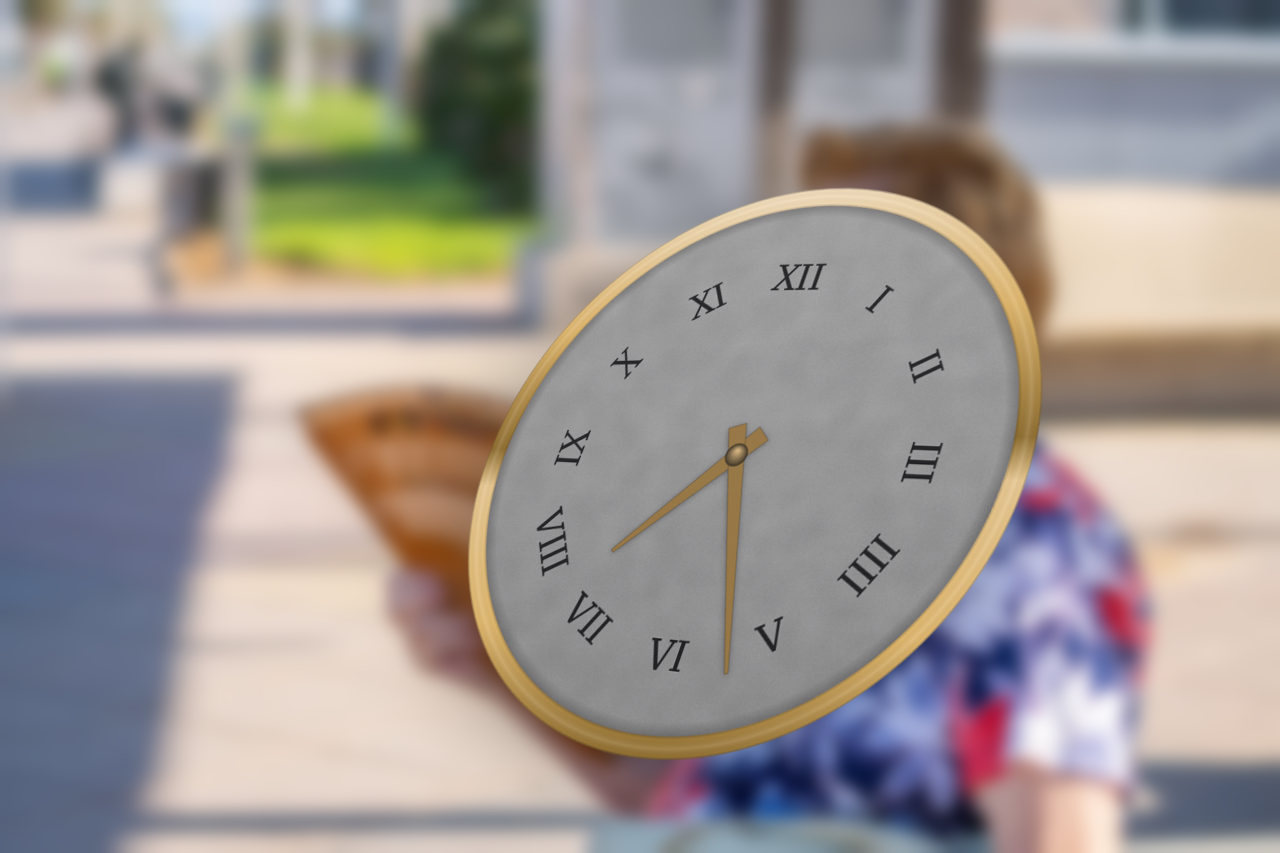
7.27
